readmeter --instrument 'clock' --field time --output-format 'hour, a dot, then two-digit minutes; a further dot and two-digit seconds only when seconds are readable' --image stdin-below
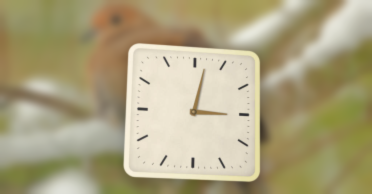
3.02
